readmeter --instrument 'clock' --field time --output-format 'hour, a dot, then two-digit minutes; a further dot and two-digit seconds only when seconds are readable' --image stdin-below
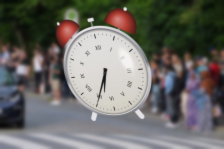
6.35
